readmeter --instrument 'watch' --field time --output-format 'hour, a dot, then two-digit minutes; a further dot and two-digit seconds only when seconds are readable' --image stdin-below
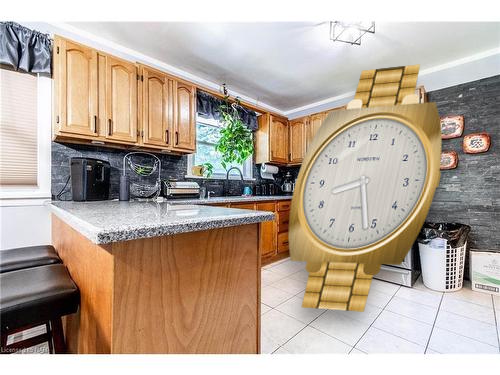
8.27
